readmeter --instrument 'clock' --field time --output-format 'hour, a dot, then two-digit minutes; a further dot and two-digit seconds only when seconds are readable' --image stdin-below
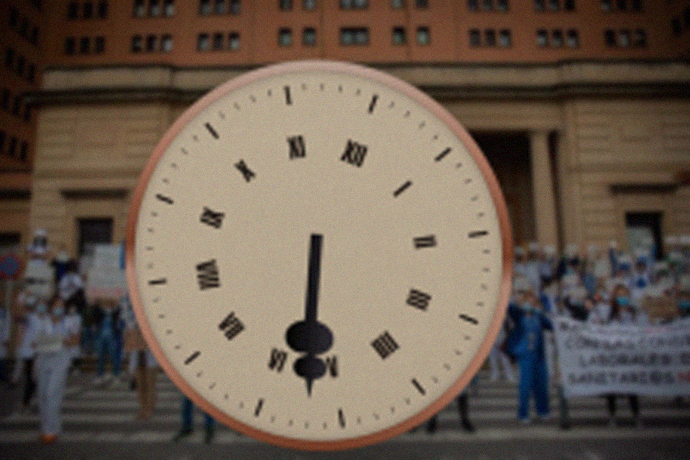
5.27
